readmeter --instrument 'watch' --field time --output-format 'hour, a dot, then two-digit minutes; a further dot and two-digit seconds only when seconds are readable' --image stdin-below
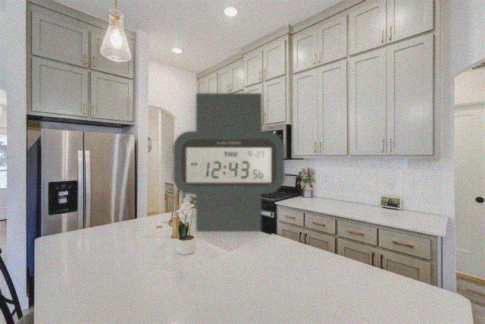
12.43
